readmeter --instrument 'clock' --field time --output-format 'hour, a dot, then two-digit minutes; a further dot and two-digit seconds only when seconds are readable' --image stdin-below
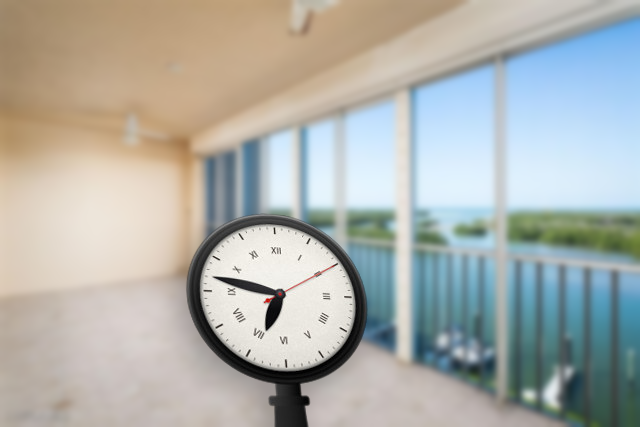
6.47.10
